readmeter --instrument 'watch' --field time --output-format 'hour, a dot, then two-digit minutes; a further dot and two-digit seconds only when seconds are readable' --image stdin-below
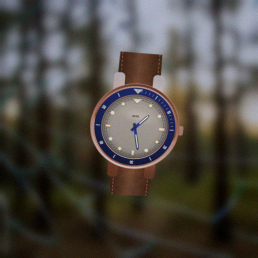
1.28
